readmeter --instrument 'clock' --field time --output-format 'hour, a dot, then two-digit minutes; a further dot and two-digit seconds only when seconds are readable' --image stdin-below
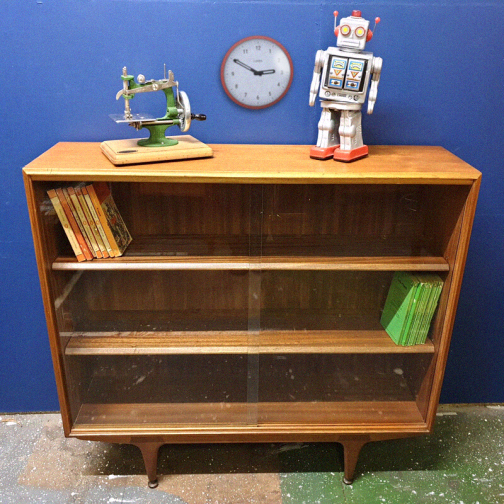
2.50
